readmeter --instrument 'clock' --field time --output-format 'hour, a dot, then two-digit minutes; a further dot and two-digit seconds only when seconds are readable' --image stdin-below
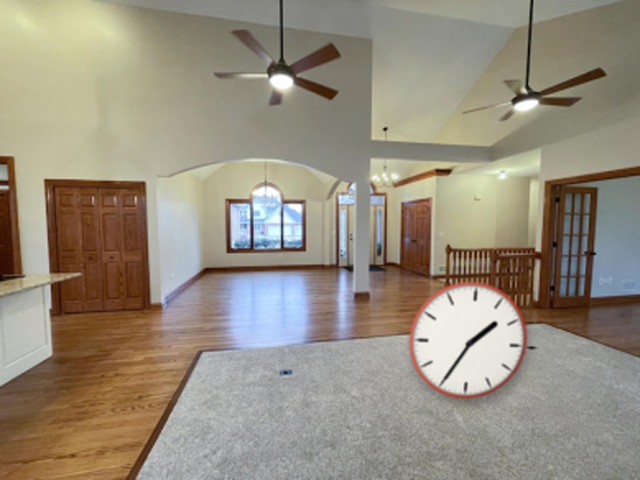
1.35
